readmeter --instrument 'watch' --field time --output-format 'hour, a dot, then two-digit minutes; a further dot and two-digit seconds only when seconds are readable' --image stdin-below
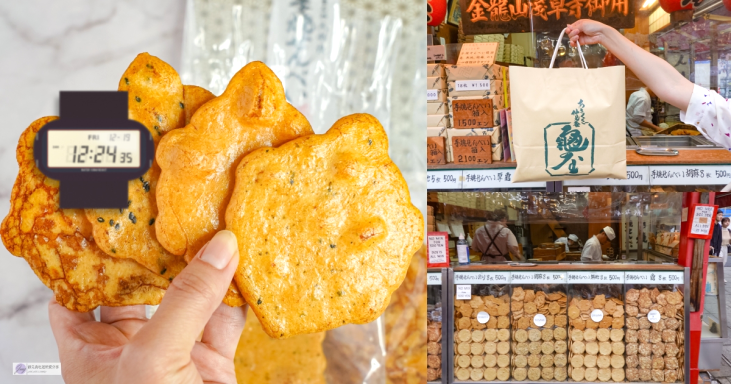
12.24.35
